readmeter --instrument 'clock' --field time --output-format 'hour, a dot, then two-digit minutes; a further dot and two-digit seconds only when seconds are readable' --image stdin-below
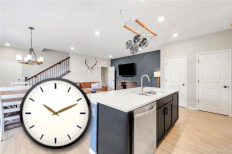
10.11
